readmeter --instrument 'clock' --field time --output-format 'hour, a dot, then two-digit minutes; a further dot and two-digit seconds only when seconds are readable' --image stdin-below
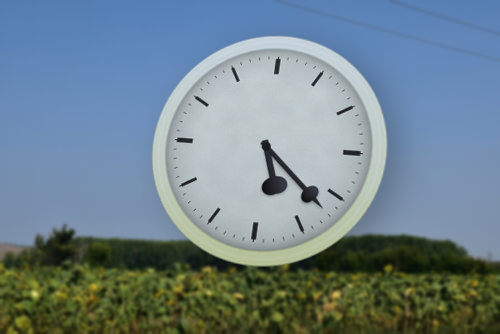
5.22
